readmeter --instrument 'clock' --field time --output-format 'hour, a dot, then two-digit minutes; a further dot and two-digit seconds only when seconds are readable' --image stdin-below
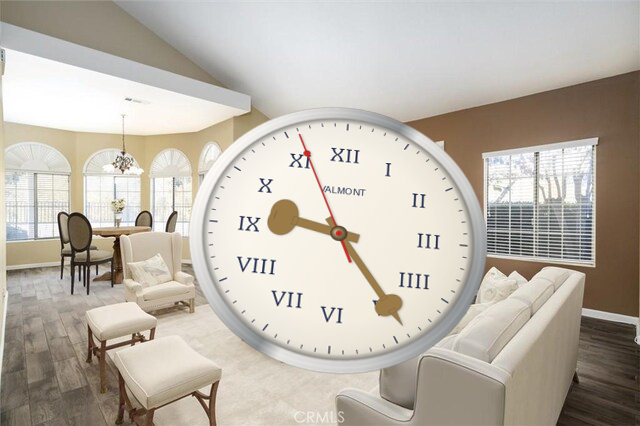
9.23.56
